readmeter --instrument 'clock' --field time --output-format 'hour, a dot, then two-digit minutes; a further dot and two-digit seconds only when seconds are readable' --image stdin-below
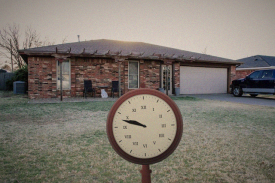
9.48
